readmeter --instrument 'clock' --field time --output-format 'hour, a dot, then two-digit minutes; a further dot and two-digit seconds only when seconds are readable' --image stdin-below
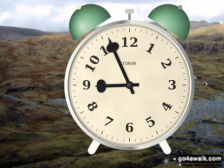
8.56
